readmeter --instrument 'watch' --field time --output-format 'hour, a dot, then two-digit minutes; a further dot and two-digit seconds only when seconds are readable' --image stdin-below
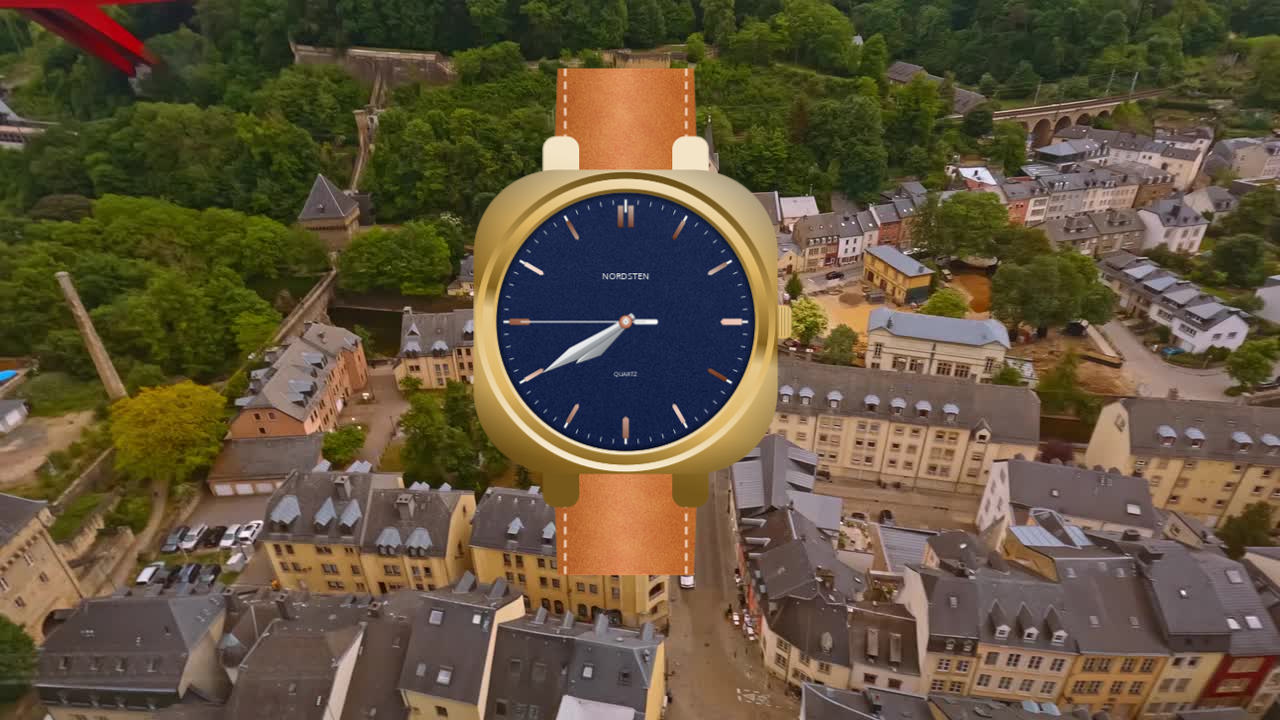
7.39.45
